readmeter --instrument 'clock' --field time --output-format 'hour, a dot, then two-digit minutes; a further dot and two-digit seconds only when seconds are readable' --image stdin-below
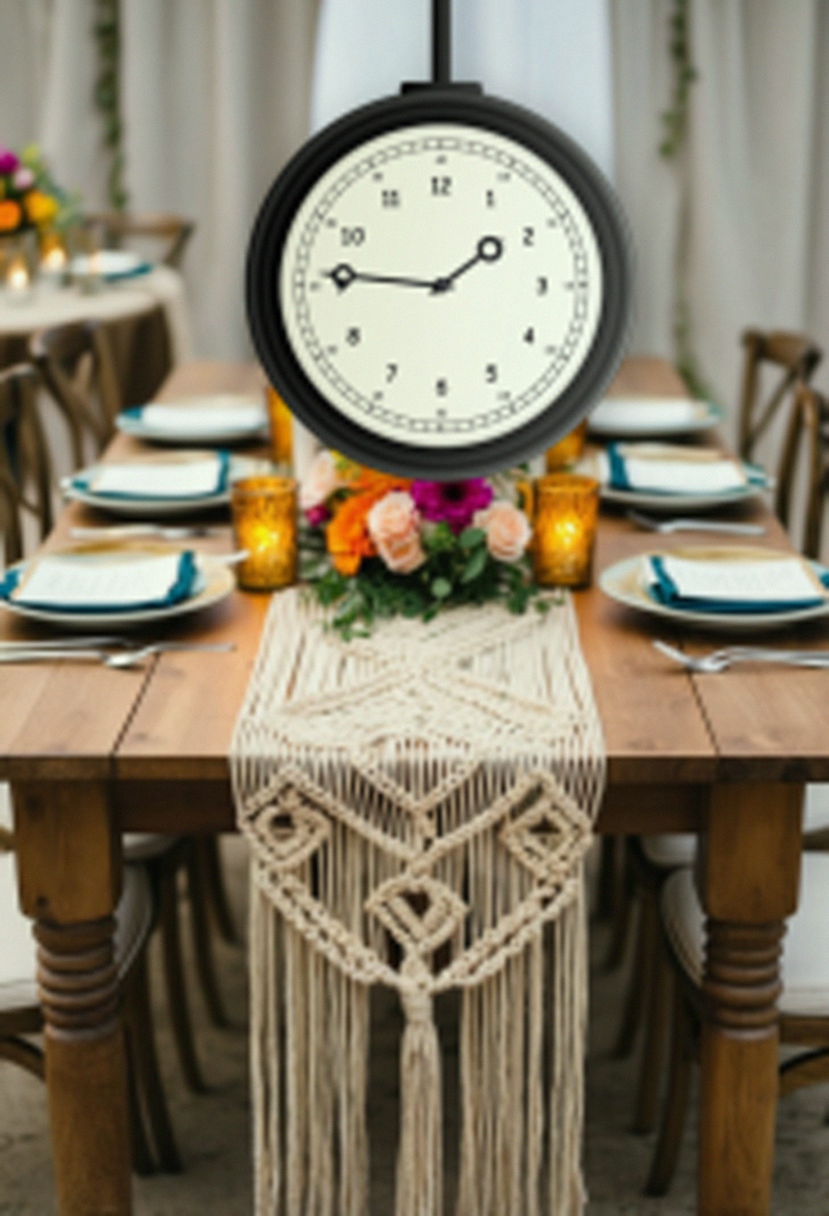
1.46
